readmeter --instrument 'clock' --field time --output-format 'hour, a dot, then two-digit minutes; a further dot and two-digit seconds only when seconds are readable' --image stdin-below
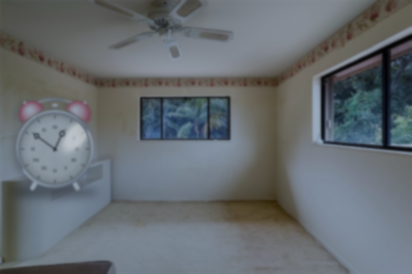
12.51
